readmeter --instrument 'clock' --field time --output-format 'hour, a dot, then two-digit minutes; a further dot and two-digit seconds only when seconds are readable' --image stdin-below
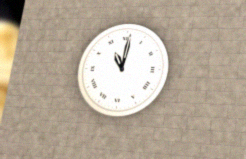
11.01
